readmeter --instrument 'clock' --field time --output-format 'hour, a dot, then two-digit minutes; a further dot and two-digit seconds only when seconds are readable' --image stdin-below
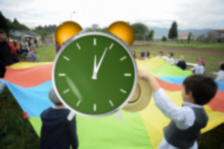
12.04
